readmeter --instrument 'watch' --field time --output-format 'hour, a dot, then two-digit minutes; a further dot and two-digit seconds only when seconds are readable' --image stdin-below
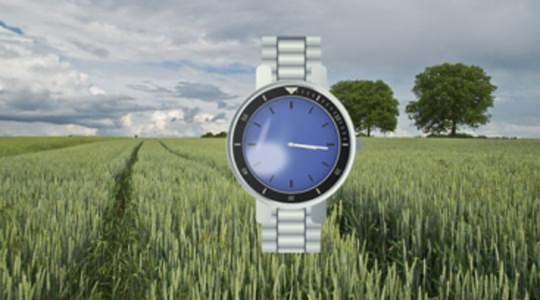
3.16
